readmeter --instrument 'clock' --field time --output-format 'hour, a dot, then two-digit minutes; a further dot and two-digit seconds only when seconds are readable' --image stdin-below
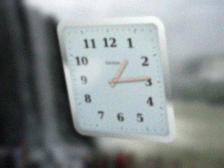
1.14
